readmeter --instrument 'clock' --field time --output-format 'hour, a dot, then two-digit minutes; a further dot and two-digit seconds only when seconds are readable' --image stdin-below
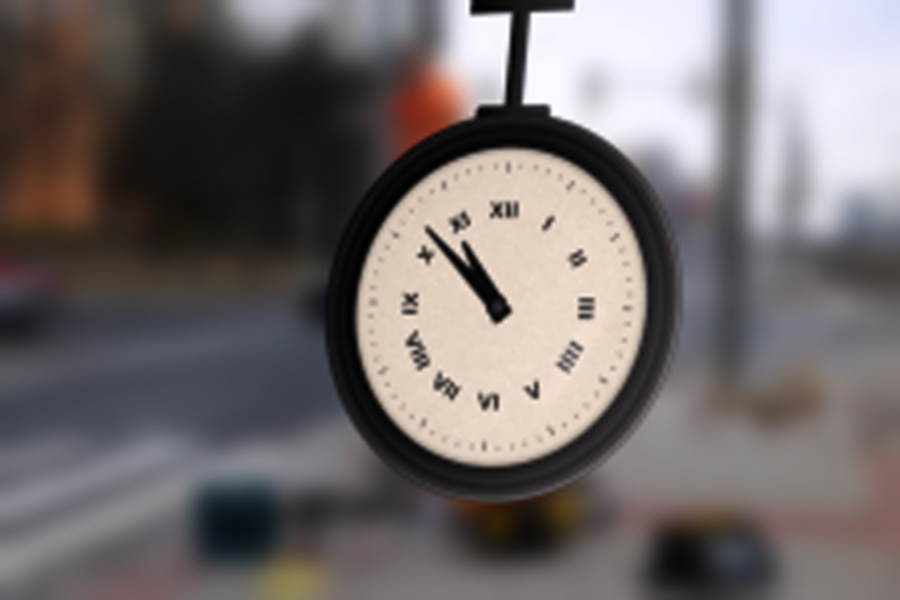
10.52
